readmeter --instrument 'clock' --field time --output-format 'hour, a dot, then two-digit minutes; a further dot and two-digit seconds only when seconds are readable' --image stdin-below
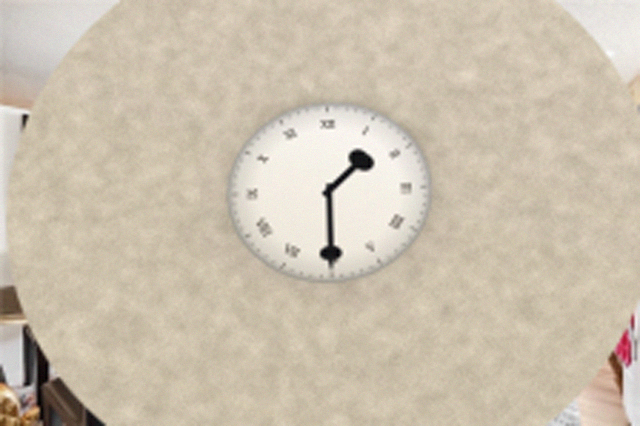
1.30
